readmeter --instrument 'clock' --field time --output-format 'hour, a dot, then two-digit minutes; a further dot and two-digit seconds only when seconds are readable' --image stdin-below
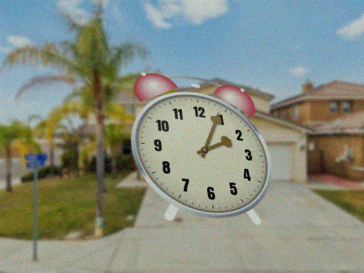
2.04
